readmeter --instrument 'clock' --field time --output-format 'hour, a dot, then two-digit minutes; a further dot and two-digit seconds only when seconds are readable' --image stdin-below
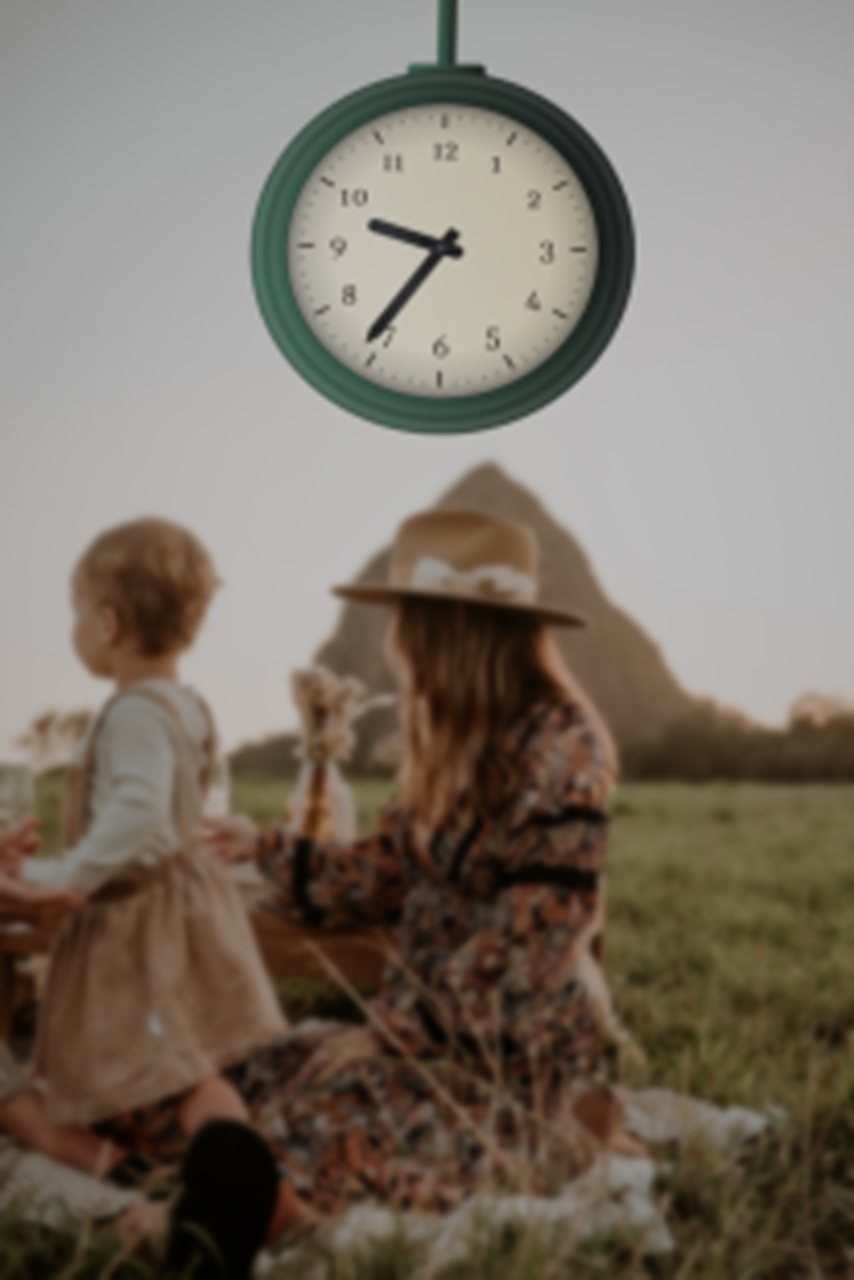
9.36
